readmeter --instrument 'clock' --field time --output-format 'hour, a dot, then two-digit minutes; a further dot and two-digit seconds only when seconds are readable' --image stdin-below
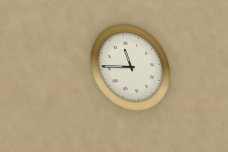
11.46
